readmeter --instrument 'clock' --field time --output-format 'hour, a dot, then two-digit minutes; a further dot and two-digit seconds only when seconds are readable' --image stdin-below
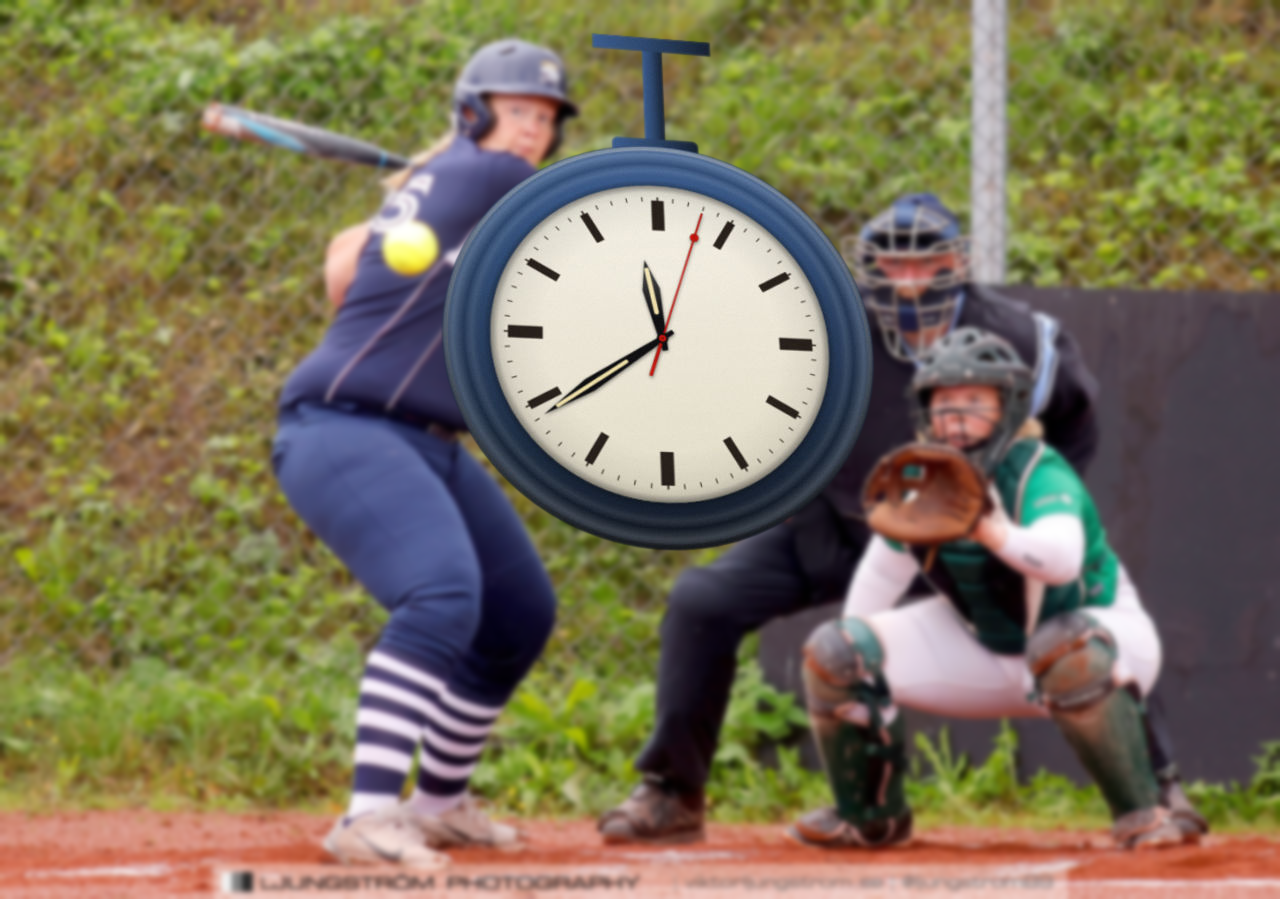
11.39.03
